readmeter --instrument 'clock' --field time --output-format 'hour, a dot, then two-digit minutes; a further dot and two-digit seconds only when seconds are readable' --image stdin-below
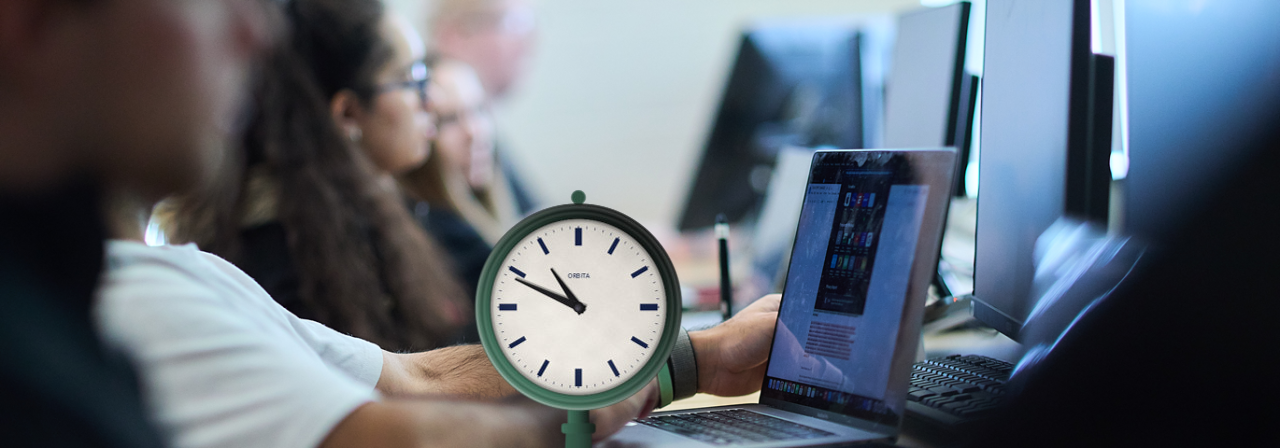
10.49
